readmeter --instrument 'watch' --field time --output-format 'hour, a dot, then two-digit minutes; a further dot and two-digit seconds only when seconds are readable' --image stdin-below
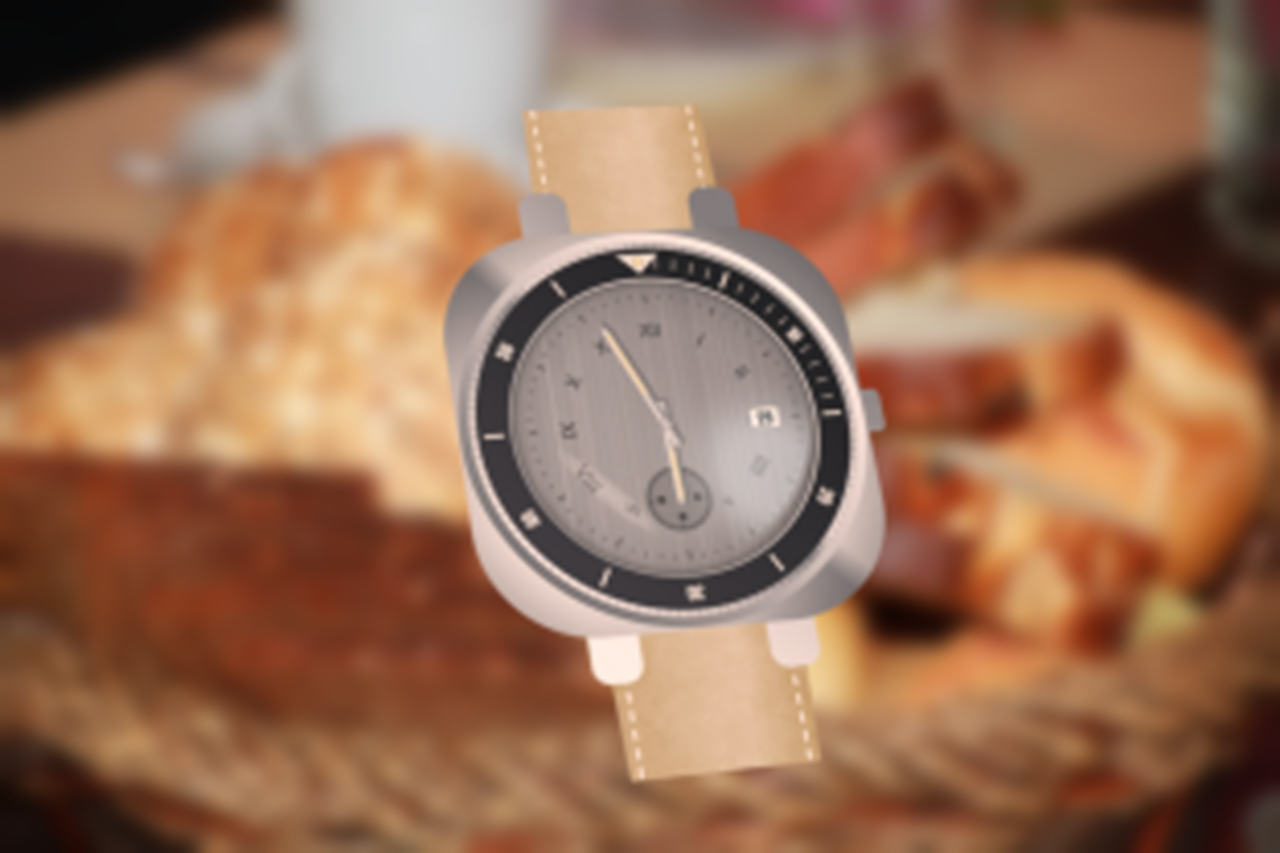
5.56
